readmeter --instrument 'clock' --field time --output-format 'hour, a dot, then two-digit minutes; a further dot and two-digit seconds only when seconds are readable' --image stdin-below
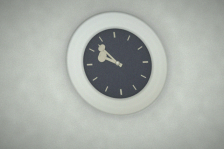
9.53
